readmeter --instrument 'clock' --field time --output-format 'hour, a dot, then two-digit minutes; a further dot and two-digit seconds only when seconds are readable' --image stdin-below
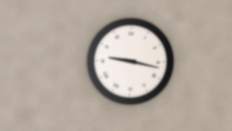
9.17
